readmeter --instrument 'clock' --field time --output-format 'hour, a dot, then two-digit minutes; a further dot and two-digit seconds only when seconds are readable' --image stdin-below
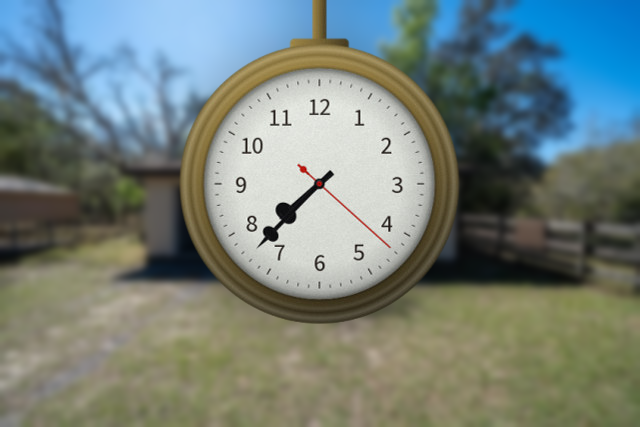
7.37.22
